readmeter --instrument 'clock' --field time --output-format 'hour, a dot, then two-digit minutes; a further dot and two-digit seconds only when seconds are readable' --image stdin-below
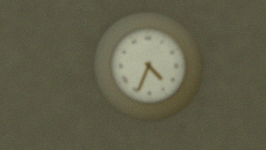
4.34
